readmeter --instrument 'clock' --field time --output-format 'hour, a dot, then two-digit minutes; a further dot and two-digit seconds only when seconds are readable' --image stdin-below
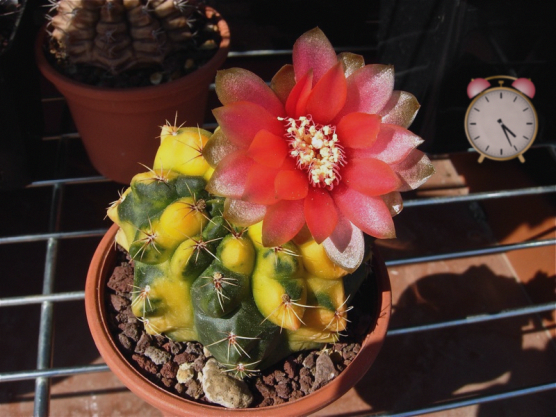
4.26
